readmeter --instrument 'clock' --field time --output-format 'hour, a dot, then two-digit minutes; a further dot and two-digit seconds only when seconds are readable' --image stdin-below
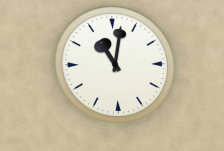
11.02
